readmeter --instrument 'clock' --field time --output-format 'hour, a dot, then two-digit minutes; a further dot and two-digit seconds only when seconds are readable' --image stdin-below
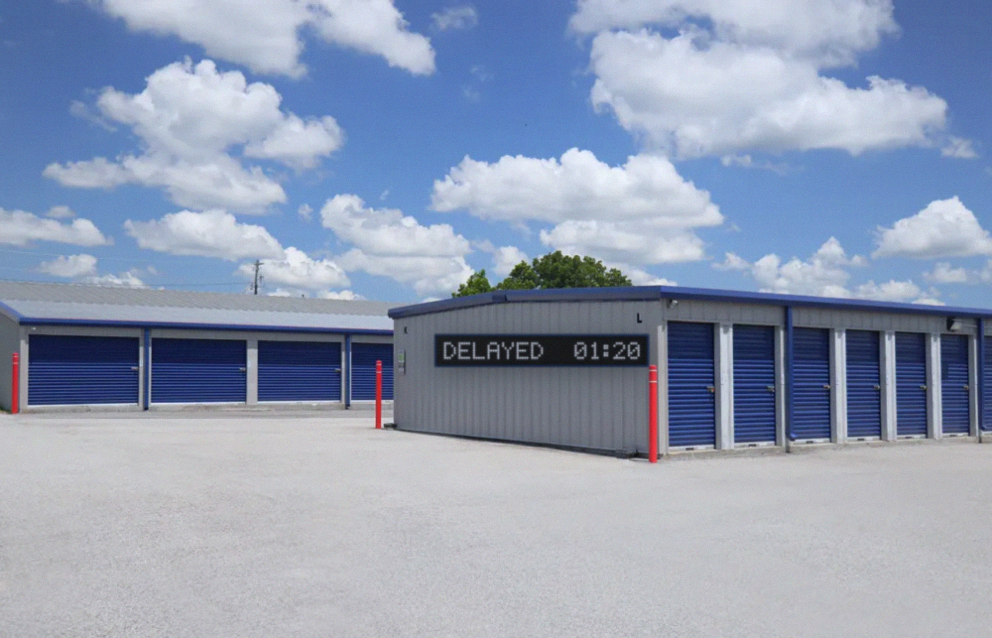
1.20
